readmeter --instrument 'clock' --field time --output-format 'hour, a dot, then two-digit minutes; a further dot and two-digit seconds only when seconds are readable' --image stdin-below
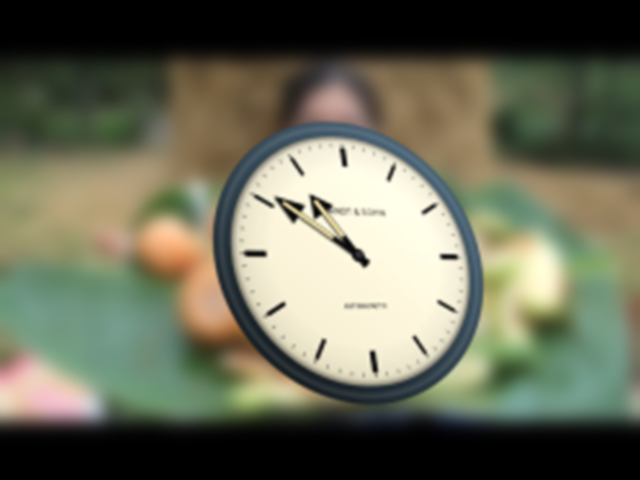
10.51
